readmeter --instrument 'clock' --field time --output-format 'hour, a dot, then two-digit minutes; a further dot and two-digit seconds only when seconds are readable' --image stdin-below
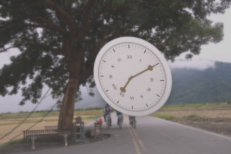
7.10
